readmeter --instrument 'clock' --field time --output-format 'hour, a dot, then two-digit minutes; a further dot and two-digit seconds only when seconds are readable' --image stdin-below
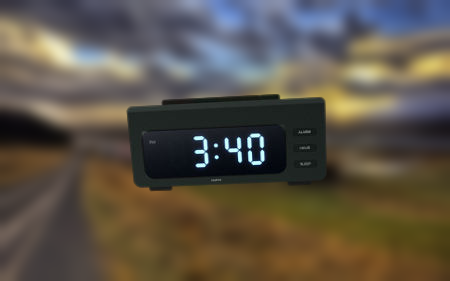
3.40
